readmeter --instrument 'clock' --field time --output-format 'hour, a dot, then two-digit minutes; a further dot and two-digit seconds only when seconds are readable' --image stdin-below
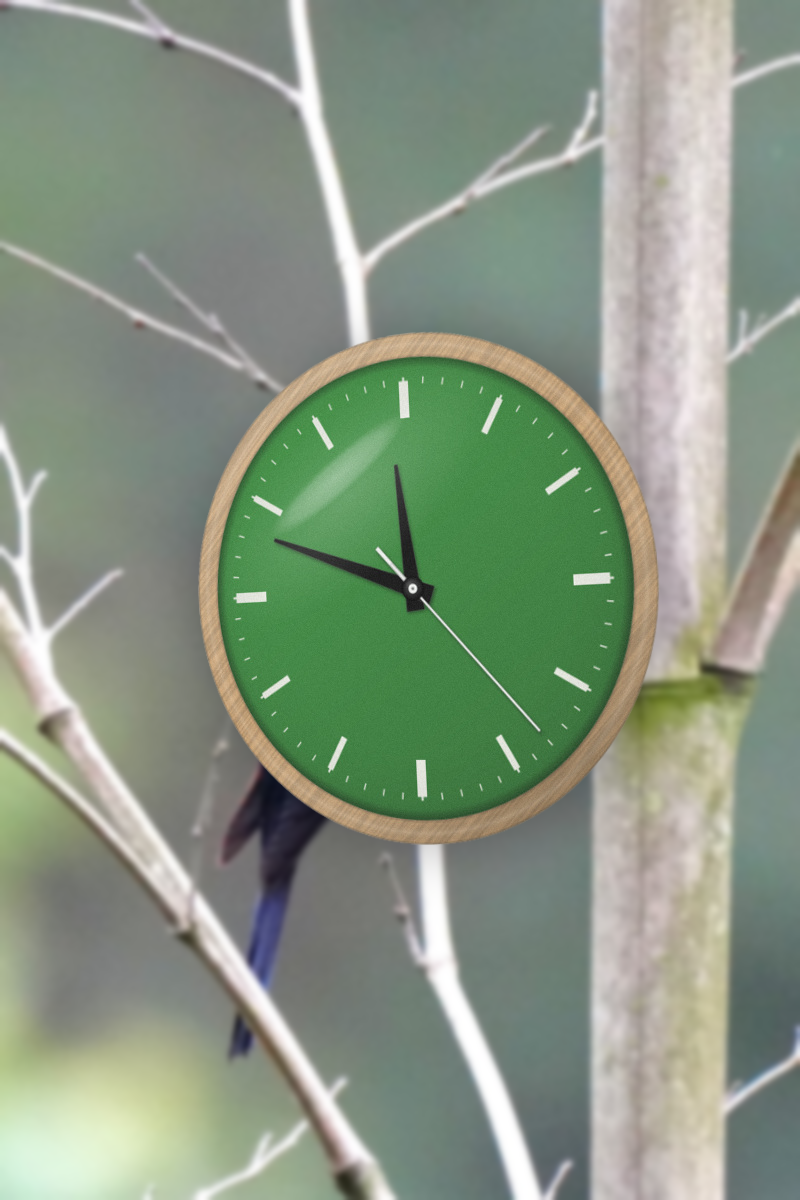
11.48.23
